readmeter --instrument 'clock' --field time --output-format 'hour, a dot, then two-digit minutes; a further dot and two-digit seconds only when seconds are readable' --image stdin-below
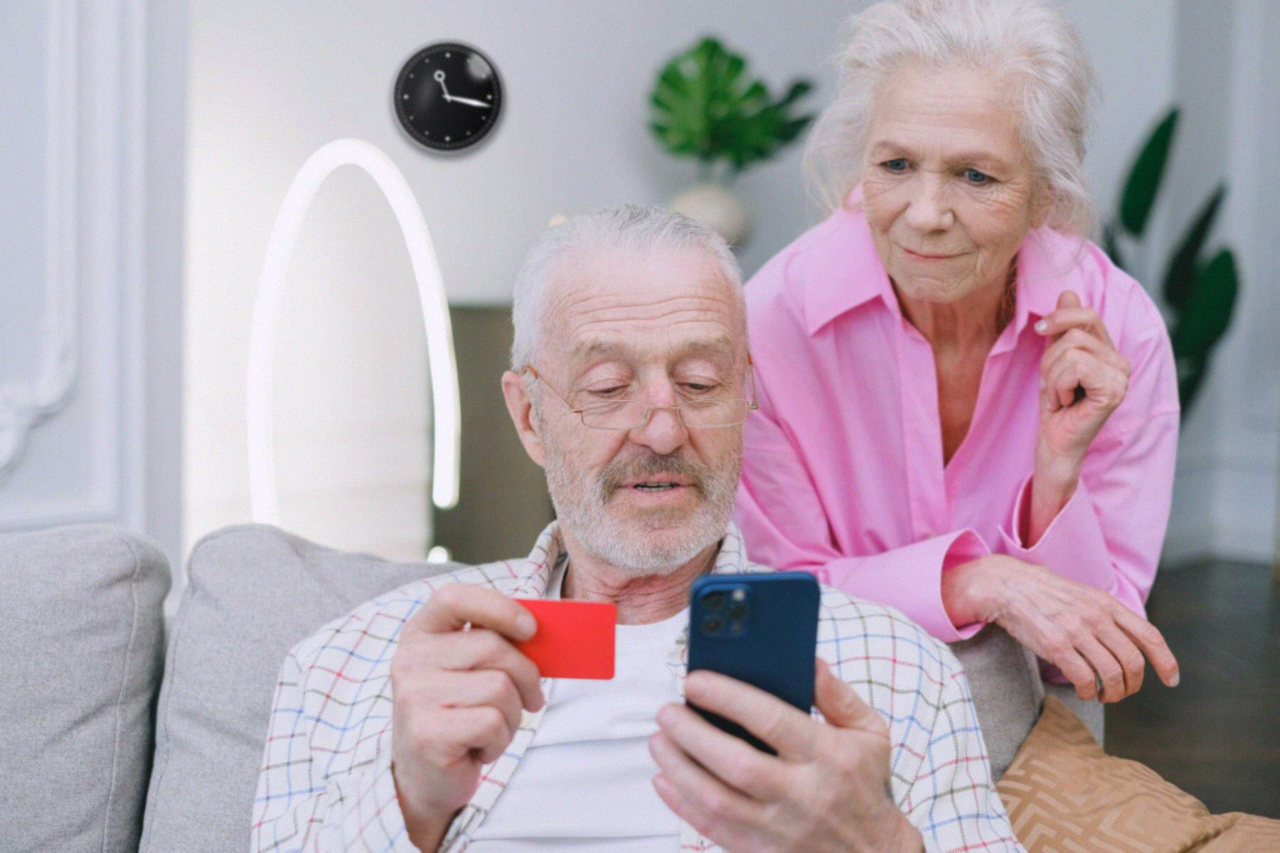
11.17
